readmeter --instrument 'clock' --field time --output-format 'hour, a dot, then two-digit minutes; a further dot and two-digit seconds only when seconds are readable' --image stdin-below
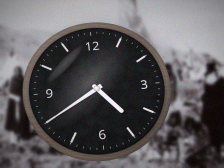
4.40
